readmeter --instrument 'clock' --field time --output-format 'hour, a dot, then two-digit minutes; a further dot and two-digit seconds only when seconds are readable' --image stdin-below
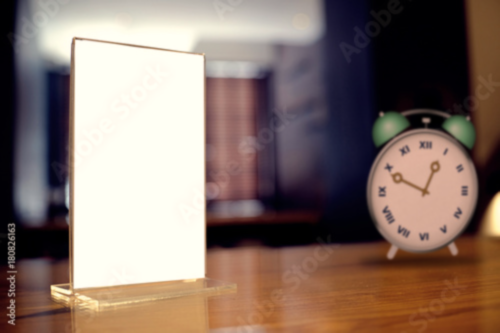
12.49
